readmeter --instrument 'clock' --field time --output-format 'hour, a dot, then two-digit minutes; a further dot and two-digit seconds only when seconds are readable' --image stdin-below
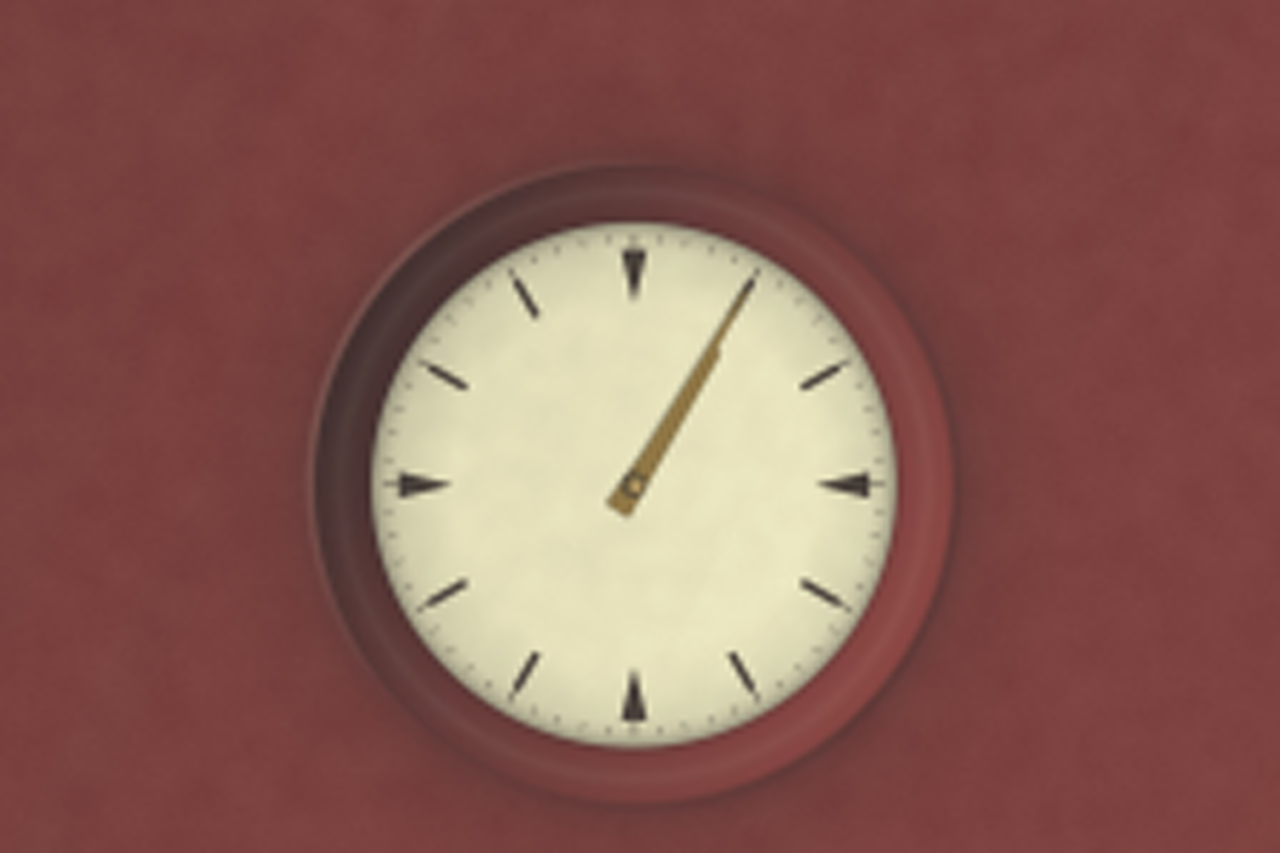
1.05
